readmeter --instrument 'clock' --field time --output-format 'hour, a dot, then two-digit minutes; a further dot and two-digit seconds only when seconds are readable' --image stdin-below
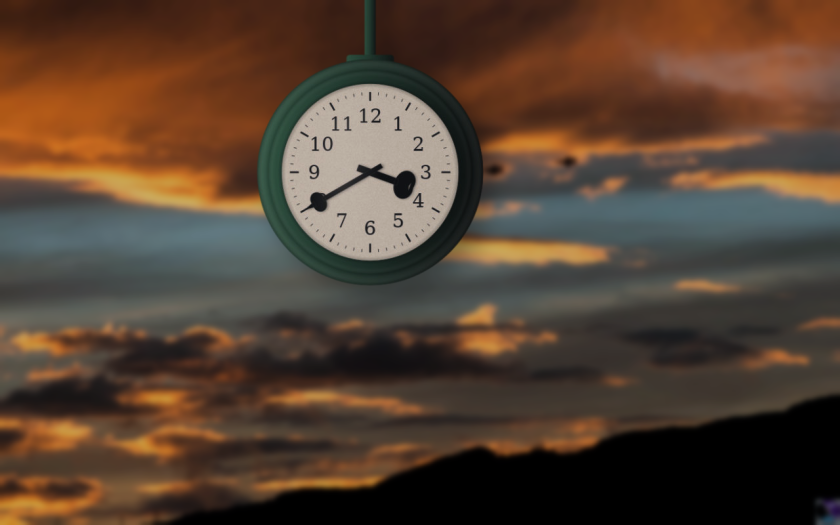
3.40
